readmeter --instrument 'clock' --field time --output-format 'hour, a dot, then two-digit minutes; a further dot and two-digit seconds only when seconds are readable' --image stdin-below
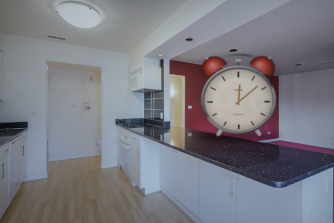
12.08
